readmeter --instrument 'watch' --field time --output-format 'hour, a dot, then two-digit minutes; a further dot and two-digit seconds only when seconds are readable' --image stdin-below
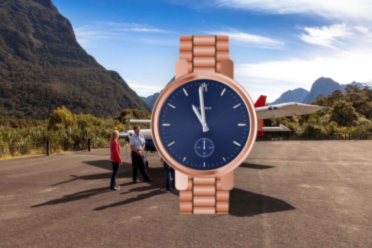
10.59
